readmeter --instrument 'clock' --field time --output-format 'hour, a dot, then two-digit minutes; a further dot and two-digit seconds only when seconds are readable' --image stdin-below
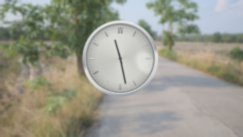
11.28
